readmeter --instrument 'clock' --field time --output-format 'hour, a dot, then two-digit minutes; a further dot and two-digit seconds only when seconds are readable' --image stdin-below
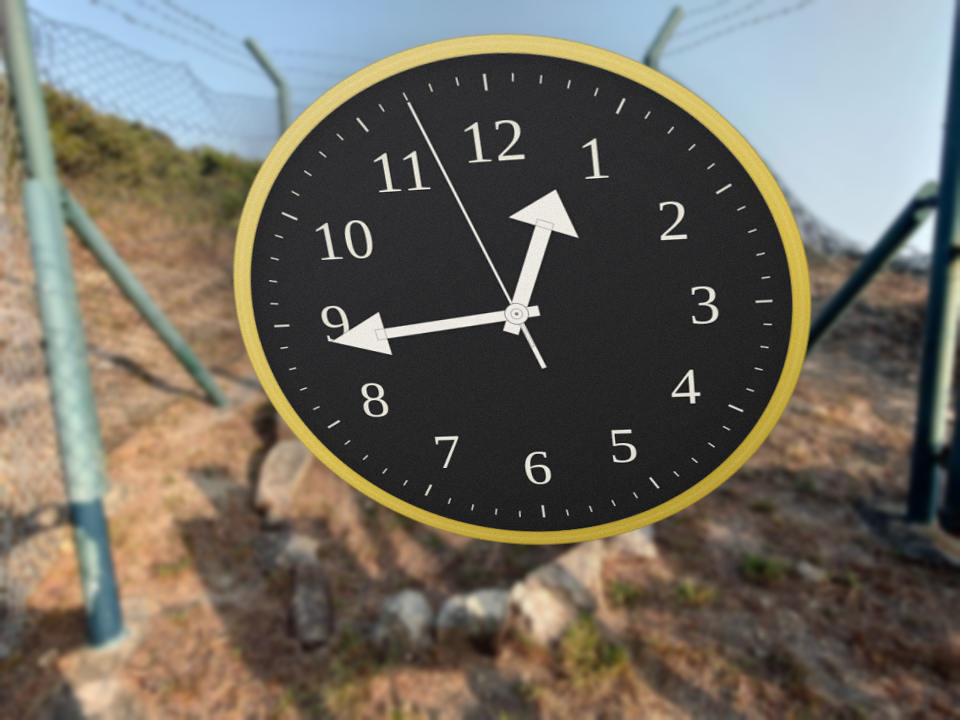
12.43.57
